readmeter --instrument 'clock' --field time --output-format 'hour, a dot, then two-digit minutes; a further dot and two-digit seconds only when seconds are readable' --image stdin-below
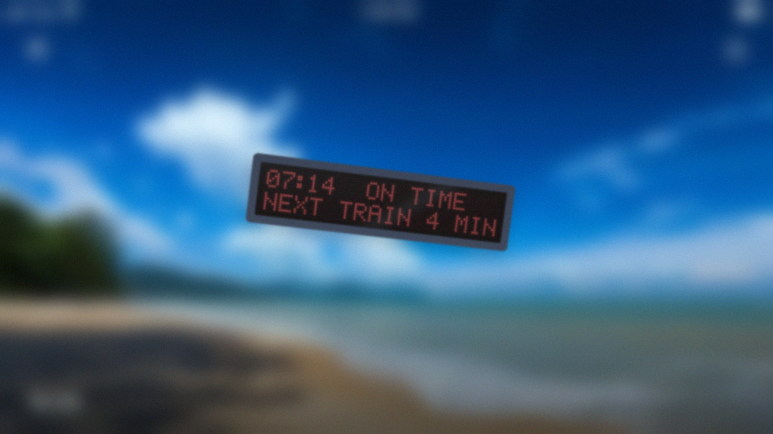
7.14
